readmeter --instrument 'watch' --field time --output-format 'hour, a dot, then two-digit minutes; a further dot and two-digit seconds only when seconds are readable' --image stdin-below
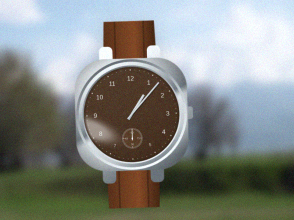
1.07
